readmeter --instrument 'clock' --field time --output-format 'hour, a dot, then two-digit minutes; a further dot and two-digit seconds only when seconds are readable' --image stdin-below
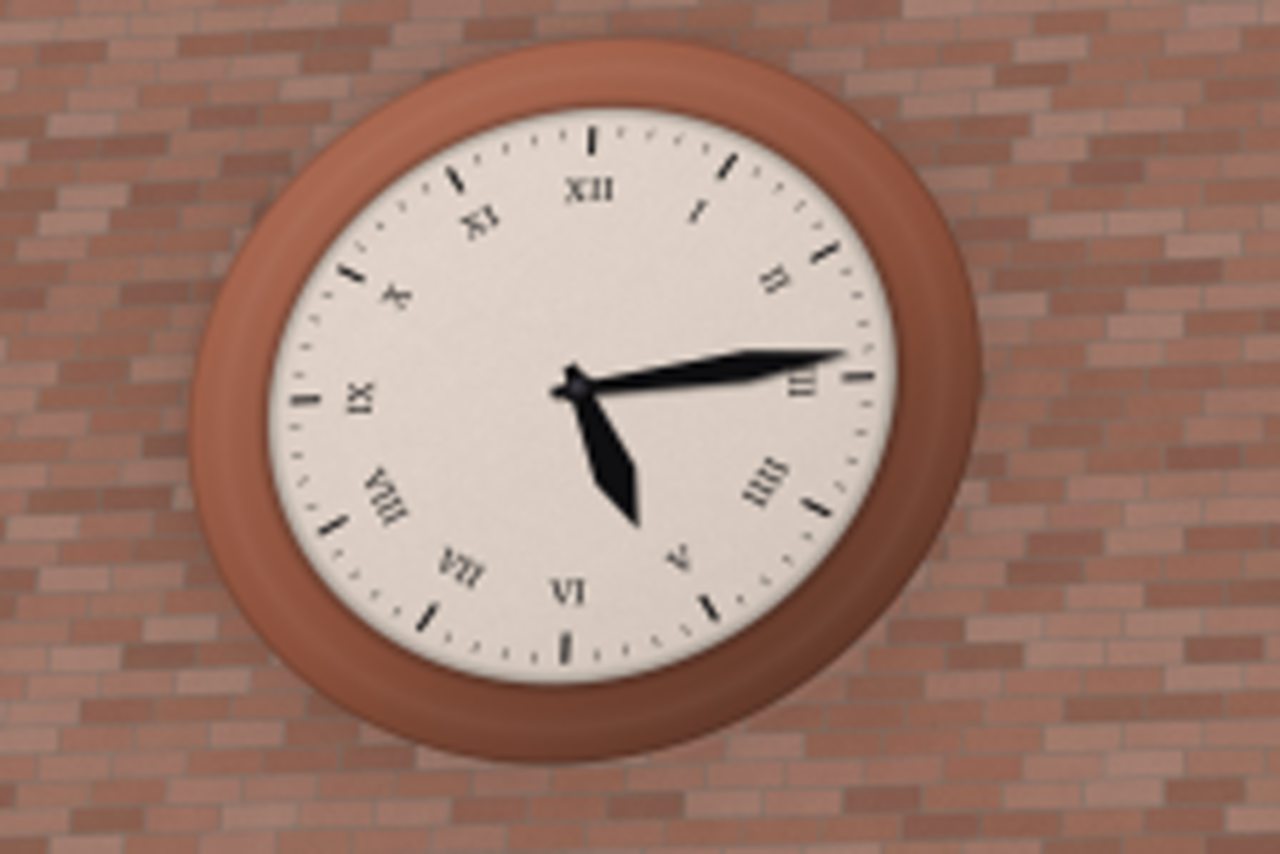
5.14
